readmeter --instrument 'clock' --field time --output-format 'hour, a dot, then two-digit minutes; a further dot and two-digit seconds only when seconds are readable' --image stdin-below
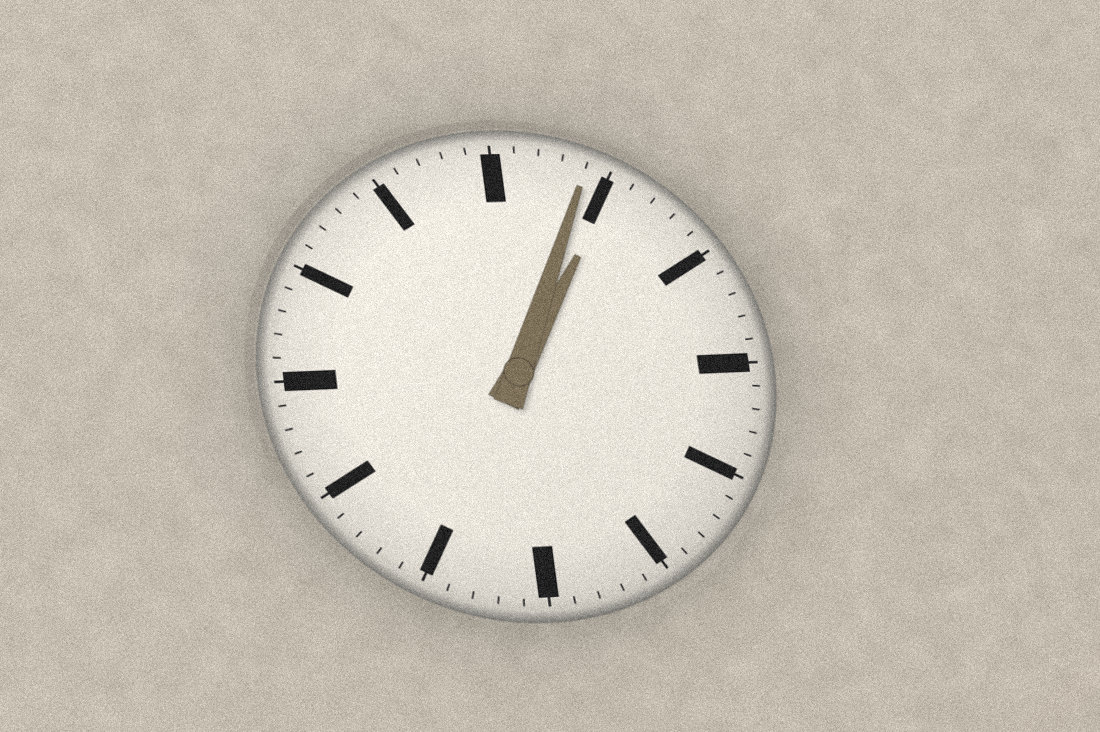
1.04
